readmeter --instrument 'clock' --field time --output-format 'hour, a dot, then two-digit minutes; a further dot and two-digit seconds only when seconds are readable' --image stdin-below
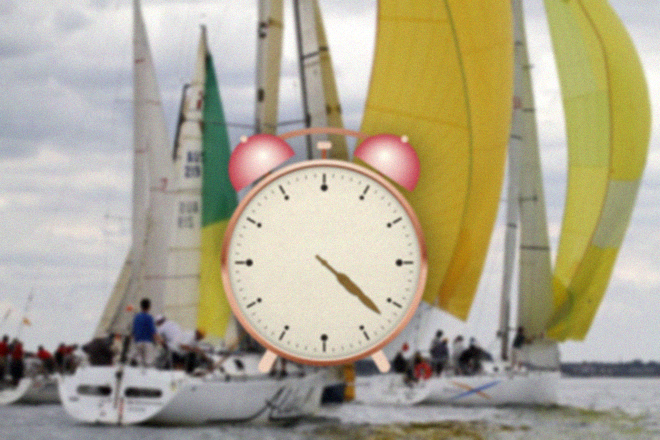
4.22
